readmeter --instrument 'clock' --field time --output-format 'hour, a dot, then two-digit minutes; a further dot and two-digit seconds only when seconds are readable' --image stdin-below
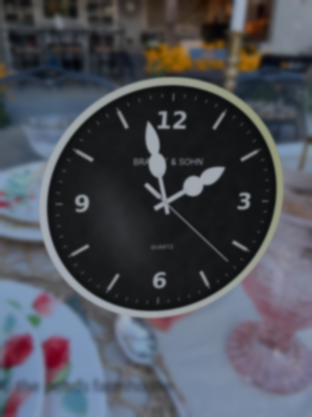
1.57.22
